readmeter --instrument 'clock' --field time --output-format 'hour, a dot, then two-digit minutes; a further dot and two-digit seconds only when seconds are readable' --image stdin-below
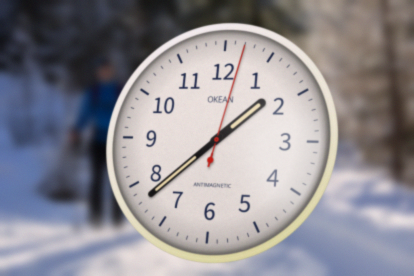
1.38.02
